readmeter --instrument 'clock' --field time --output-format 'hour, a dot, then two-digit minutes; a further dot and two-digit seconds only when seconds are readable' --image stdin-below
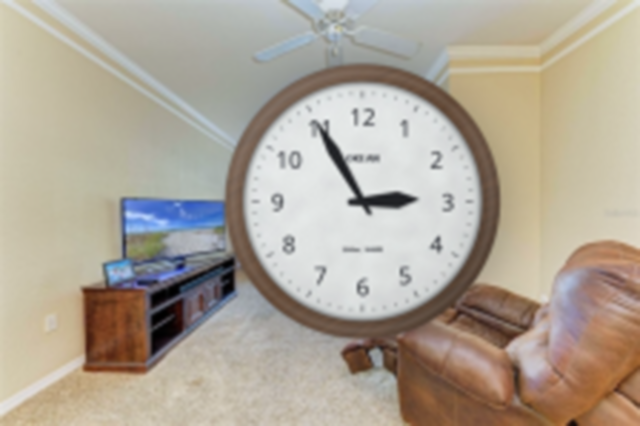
2.55
